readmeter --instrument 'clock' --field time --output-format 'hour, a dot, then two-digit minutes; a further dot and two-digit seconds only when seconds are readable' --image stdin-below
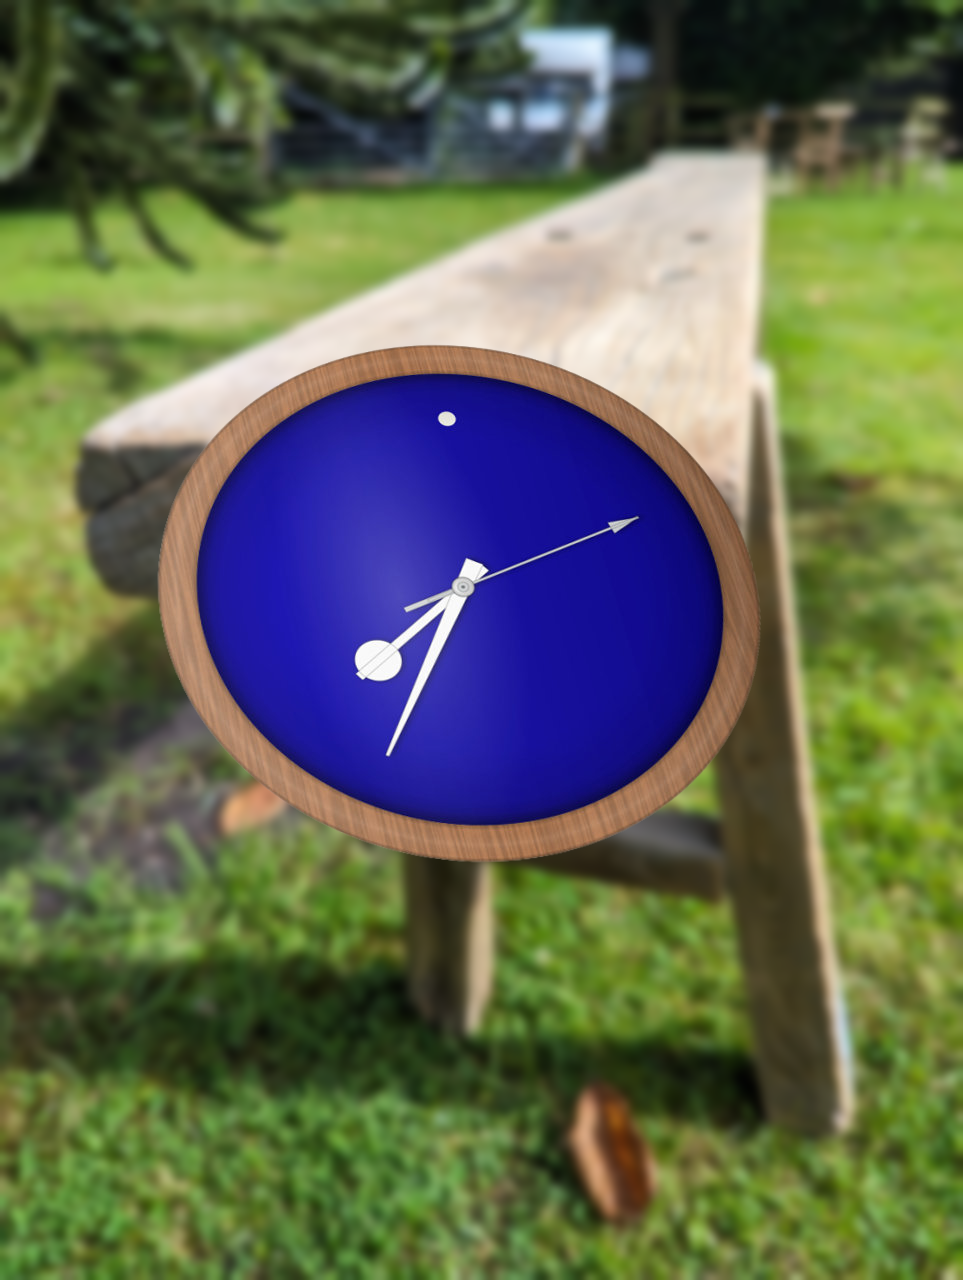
7.34.11
